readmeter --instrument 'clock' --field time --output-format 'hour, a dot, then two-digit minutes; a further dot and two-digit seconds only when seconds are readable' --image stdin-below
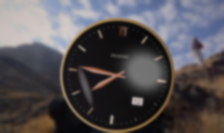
7.46
